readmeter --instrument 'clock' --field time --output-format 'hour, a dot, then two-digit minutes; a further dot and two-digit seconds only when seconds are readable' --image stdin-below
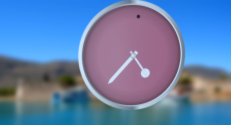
4.36
